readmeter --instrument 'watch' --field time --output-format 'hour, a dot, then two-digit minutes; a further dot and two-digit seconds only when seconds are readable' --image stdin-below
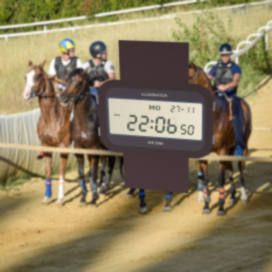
22.06.50
